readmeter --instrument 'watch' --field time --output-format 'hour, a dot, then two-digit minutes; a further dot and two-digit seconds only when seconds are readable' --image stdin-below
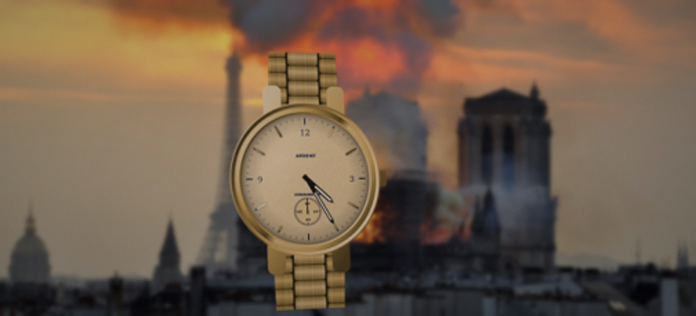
4.25
